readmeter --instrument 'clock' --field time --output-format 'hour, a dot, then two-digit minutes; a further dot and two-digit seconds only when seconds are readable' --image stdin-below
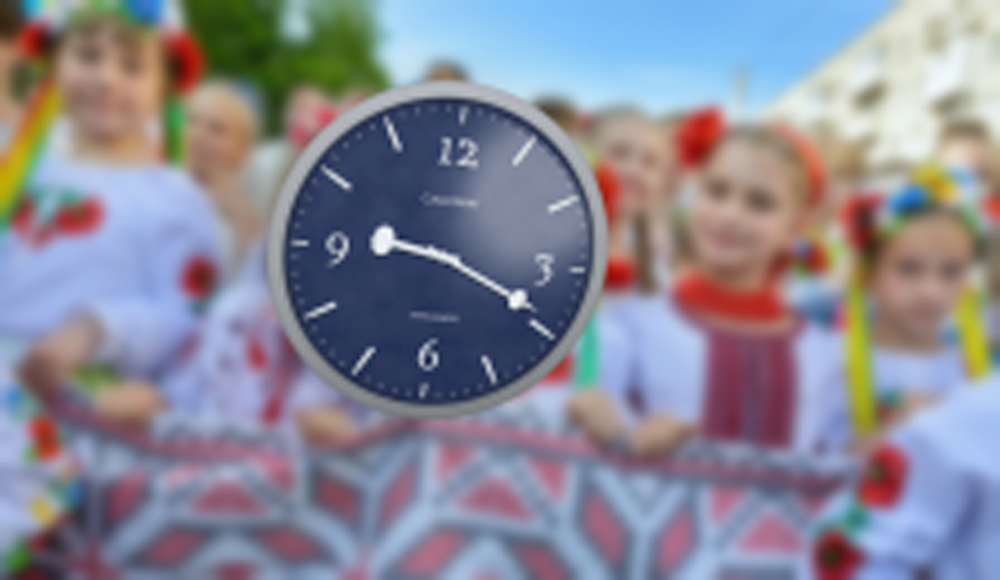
9.19
